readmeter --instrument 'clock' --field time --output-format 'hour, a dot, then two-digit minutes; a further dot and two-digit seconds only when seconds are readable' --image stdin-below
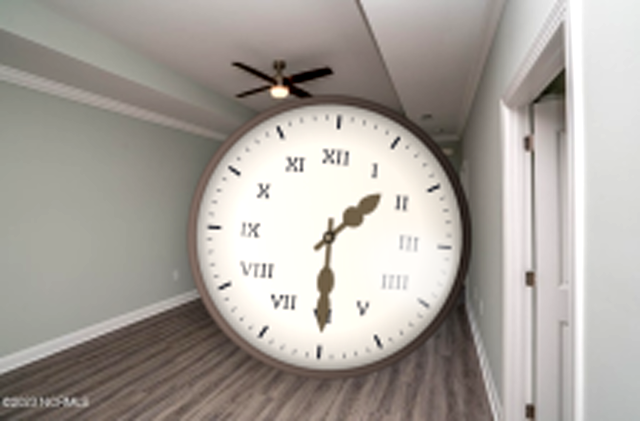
1.30
